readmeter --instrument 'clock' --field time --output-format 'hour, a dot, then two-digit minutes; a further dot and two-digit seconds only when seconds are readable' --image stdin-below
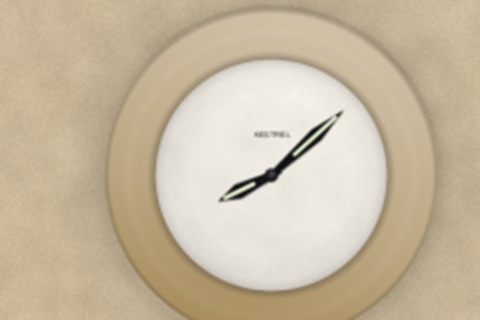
8.08
